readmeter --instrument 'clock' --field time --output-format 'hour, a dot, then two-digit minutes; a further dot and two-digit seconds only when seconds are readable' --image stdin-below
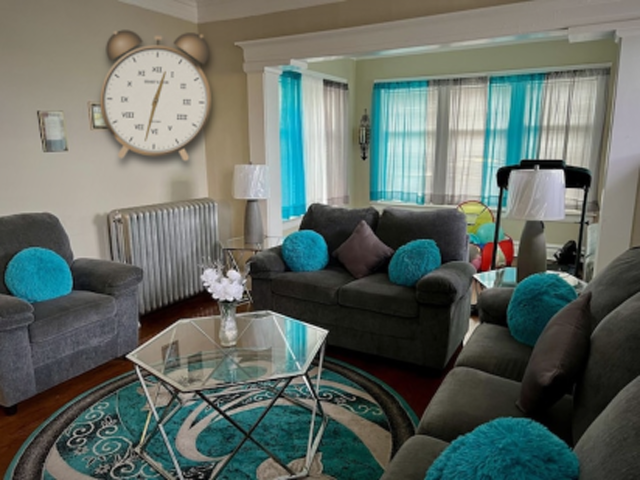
12.32
